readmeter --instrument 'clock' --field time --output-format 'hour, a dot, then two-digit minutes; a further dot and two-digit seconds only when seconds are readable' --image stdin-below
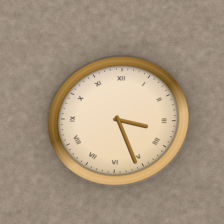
3.26
